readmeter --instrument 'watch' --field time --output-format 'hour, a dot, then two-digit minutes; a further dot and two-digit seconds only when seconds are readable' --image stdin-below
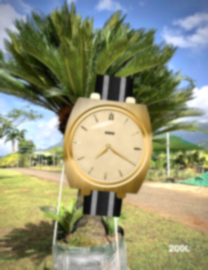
7.20
